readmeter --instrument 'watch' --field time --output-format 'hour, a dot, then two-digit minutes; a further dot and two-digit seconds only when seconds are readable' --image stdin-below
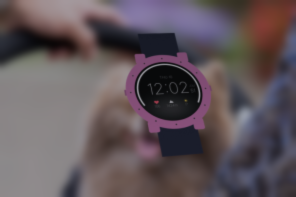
12.02
